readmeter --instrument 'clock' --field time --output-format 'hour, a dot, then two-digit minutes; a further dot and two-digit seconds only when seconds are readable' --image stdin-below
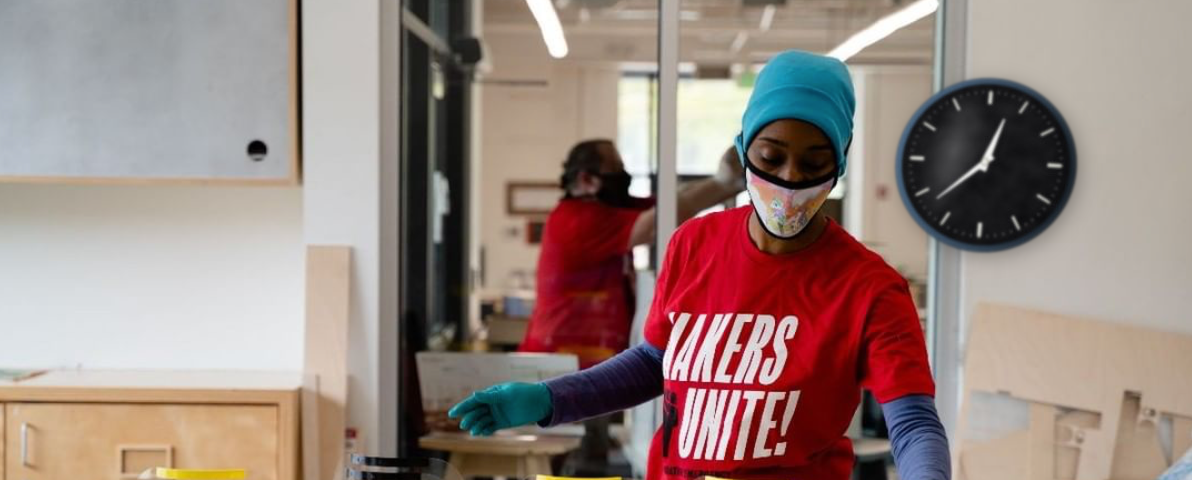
12.38
